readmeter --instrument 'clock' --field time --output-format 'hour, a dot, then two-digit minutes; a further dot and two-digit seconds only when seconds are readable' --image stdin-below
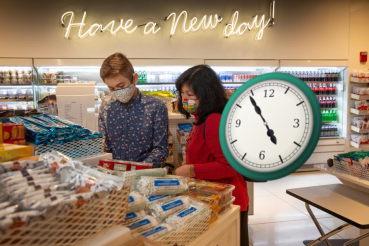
4.54
